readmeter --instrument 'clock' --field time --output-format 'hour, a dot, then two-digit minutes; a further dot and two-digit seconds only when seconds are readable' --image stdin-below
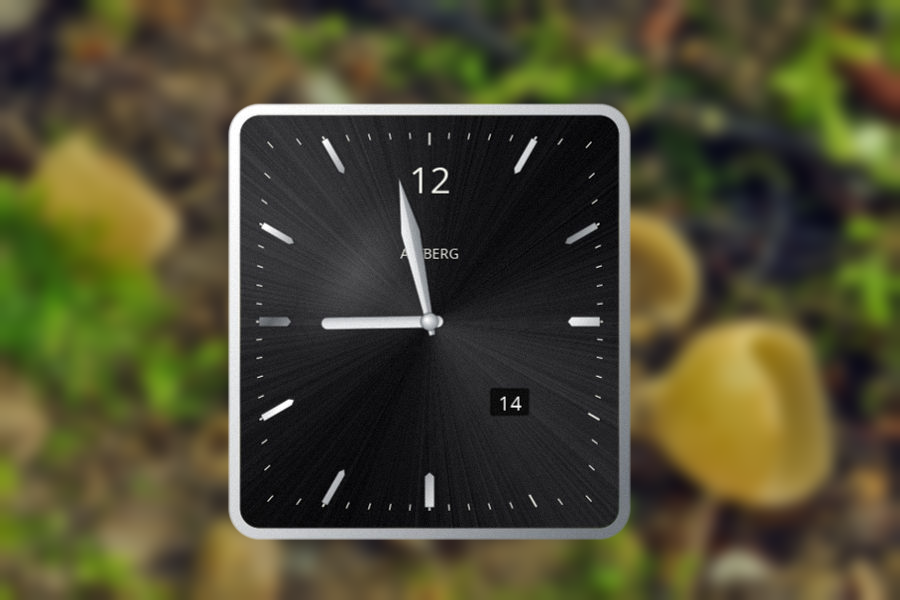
8.58
